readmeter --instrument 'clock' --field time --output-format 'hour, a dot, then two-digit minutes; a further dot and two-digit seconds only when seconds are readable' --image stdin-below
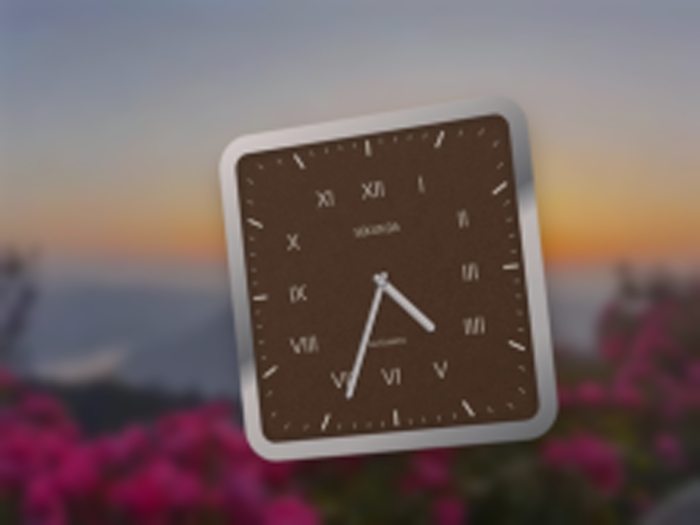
4.34
